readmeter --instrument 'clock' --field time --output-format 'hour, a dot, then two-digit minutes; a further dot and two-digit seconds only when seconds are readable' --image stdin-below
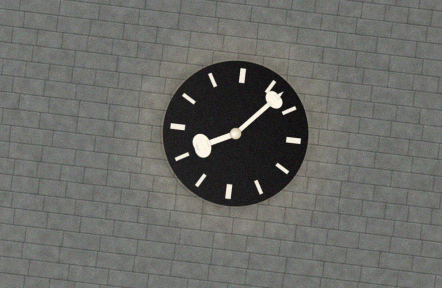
8.07
